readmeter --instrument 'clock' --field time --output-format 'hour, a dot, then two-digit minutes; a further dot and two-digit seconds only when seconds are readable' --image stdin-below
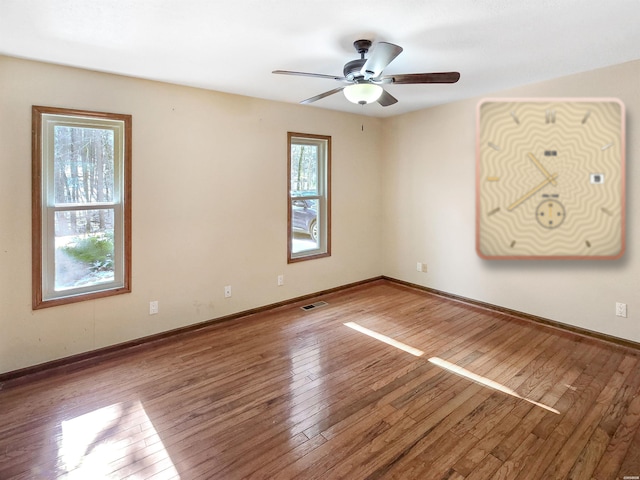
10.39
